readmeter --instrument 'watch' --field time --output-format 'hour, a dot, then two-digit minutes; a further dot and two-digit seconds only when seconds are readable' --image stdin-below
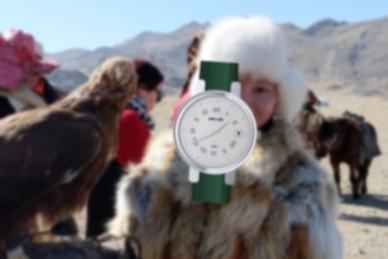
1.40
